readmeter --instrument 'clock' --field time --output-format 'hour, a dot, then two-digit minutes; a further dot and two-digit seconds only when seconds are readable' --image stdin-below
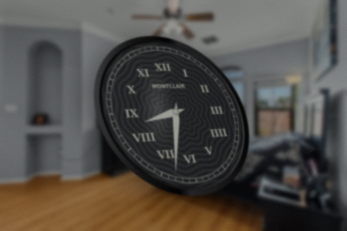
8.33
